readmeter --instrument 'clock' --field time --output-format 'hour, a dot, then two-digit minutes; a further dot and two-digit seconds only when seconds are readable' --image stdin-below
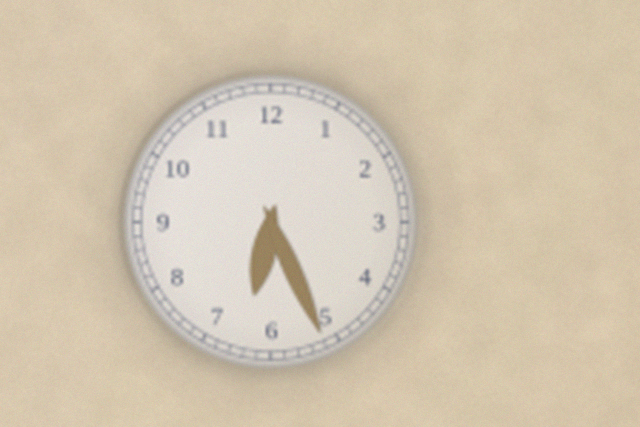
6.26
